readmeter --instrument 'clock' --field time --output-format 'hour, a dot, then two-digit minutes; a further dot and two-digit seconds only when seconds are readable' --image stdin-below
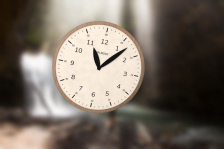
11.07
